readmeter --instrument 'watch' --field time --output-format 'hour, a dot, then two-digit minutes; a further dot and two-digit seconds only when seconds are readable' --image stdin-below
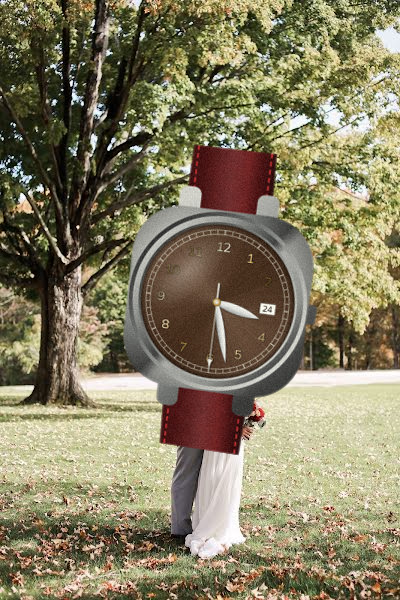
3.27.30
